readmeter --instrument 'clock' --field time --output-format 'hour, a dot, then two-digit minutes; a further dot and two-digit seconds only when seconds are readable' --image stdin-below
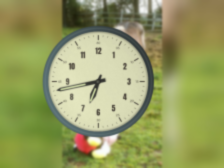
6.43
